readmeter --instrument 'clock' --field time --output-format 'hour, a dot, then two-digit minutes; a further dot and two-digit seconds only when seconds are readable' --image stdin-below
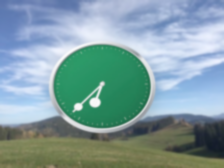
6.37
